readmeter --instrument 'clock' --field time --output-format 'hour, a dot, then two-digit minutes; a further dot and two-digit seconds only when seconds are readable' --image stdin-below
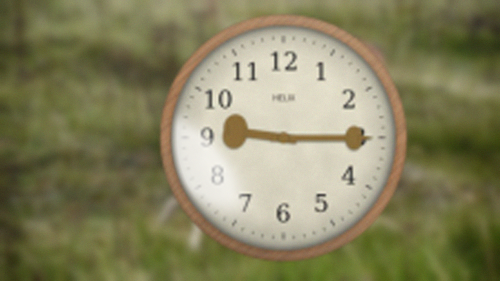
9.15
